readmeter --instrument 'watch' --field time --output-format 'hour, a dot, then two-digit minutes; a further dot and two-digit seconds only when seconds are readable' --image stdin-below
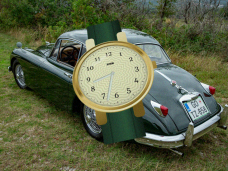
8.33
